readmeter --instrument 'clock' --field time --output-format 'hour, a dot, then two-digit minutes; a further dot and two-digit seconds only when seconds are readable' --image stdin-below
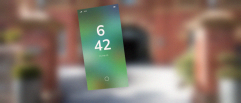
6.42
